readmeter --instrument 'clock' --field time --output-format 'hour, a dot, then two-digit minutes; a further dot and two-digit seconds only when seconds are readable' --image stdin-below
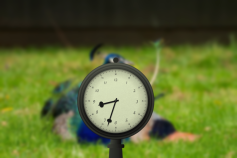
8.33
